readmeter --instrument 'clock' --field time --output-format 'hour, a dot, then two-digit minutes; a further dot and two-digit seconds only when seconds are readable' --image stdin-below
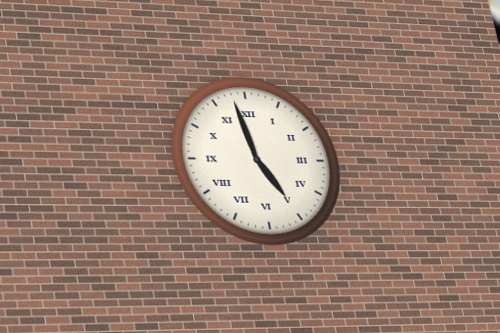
4.58
